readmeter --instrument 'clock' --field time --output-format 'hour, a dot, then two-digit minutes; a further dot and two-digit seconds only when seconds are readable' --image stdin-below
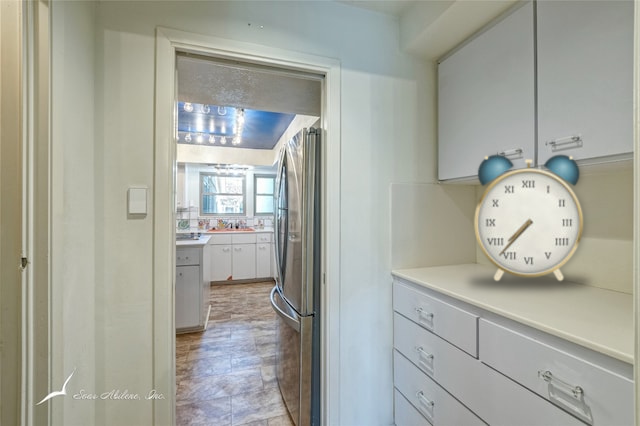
7.37
